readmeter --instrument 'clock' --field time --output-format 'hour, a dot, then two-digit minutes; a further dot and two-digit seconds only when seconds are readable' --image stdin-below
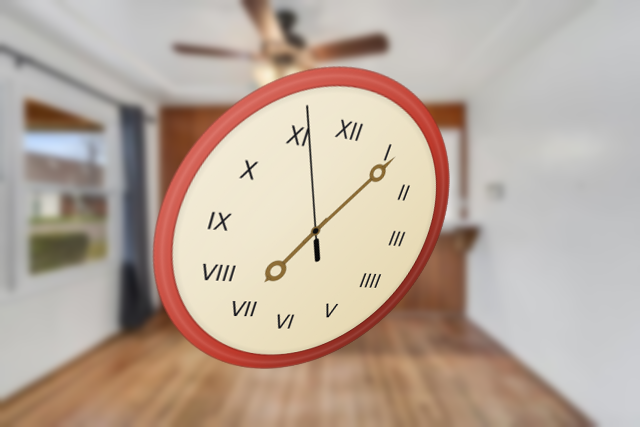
7.05.56
